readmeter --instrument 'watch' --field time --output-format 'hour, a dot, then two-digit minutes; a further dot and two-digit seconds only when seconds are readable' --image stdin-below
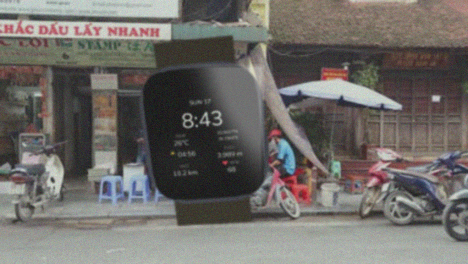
8.43
